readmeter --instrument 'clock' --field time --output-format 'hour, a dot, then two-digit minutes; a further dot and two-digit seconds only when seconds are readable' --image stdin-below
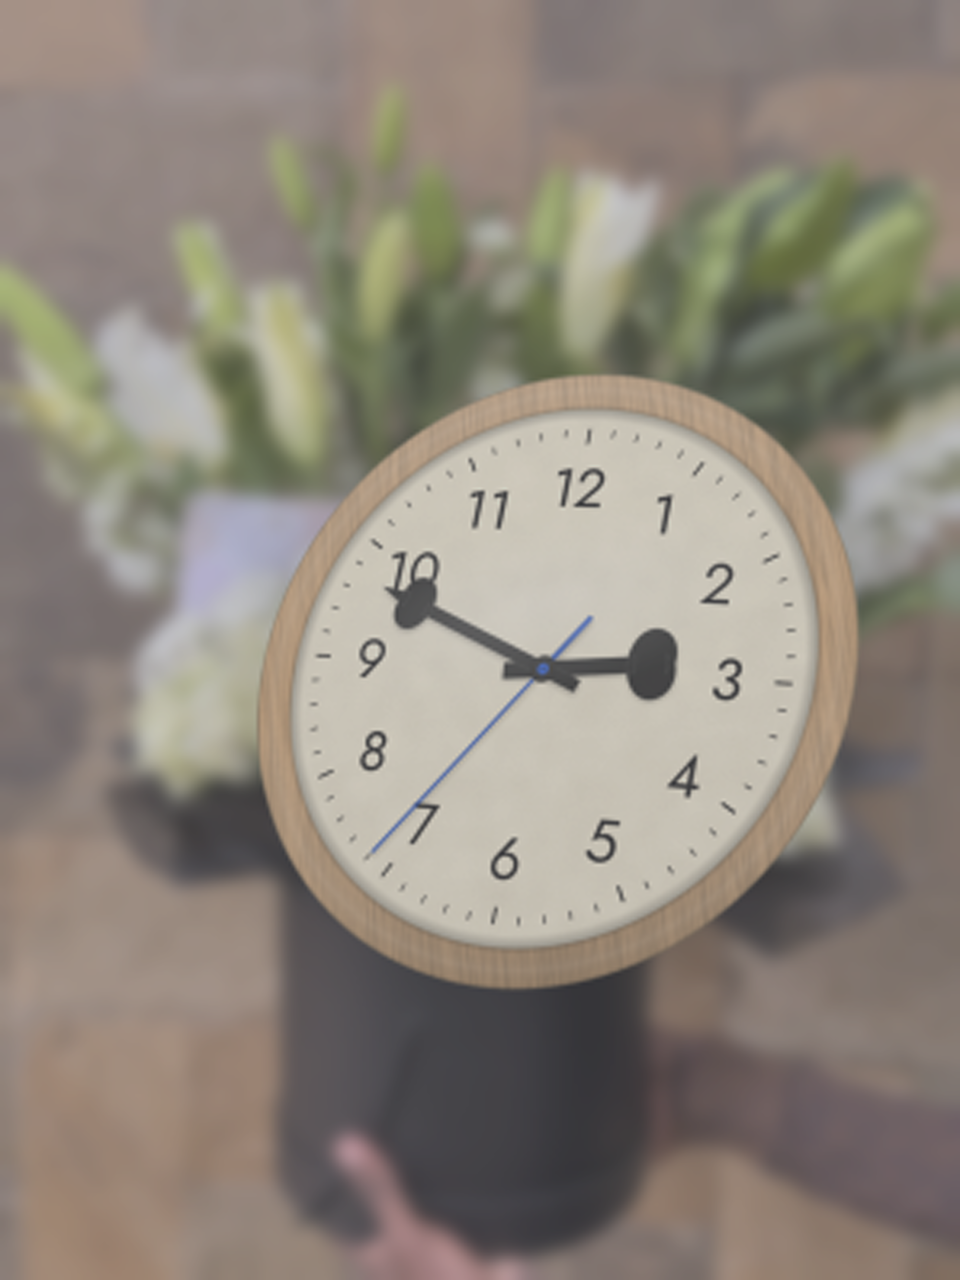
2.48.36
